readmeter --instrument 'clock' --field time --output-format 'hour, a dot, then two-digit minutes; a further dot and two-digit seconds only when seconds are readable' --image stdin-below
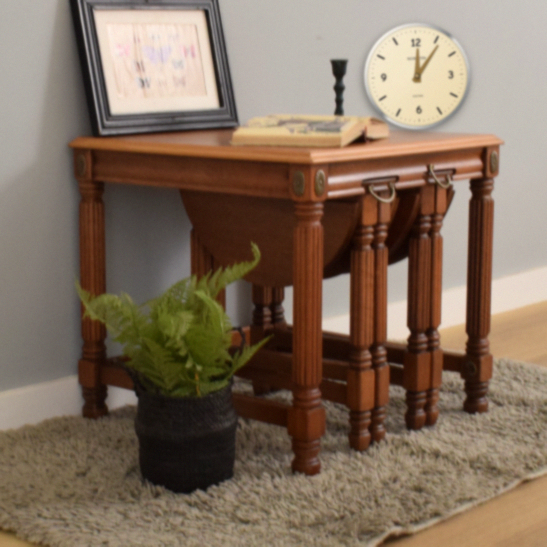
12.06
